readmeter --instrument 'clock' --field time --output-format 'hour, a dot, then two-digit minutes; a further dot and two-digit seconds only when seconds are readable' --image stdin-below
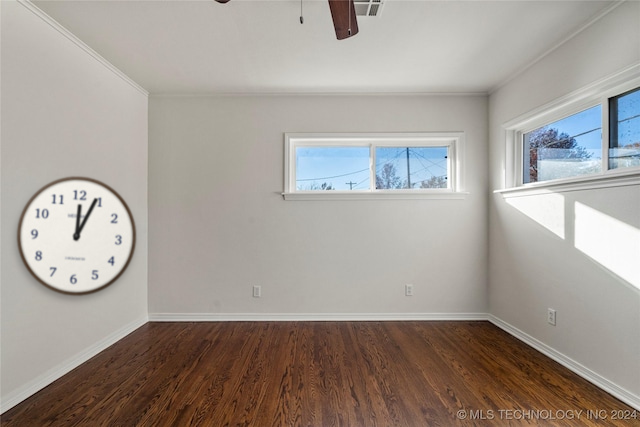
12.04
